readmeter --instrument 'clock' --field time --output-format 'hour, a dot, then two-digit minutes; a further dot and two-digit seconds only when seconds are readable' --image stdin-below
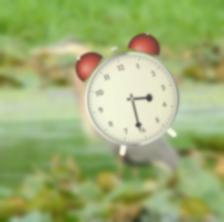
3.31
